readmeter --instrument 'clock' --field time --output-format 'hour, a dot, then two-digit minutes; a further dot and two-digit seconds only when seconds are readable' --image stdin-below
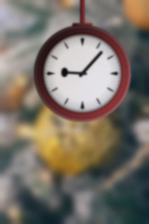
9.07
